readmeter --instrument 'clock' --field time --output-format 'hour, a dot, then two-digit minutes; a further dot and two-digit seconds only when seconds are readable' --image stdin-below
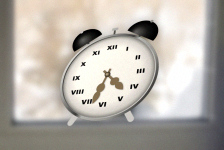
4.33
